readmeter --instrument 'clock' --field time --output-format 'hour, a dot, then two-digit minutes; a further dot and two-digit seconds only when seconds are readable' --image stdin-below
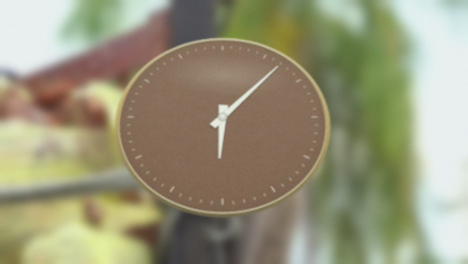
6.07
